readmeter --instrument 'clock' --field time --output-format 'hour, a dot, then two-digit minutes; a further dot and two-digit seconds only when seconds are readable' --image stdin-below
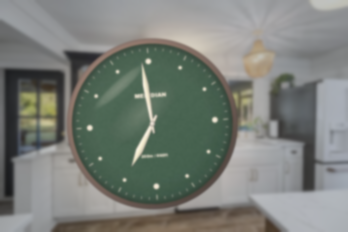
6.59
